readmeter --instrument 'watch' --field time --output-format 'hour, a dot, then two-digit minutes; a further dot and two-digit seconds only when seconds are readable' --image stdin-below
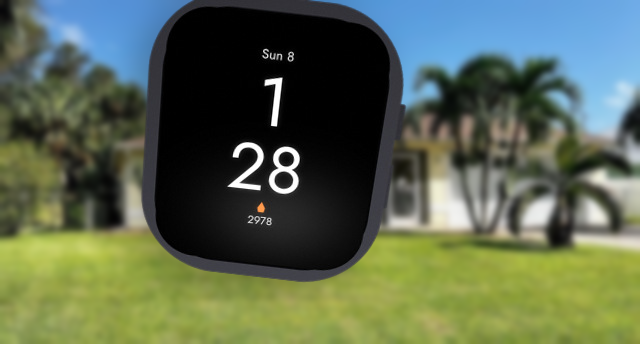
1.28
